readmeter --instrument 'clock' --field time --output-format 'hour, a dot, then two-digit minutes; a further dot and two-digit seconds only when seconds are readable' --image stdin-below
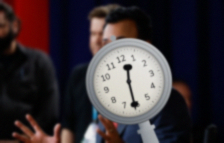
12.31
